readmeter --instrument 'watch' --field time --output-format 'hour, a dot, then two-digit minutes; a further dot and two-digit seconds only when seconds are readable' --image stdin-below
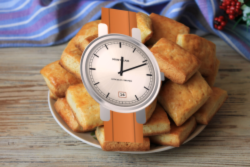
12.11
